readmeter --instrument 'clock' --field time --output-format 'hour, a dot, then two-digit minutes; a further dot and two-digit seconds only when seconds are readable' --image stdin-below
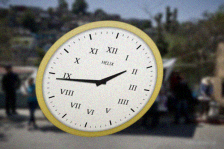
1.44
